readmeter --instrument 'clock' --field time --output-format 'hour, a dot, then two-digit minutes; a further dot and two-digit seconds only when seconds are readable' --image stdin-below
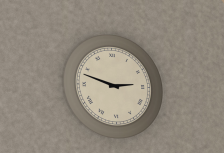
2.48
